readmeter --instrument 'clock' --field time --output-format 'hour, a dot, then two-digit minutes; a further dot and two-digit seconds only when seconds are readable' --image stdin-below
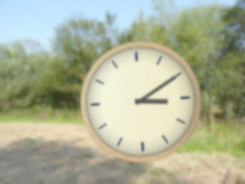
3.10
